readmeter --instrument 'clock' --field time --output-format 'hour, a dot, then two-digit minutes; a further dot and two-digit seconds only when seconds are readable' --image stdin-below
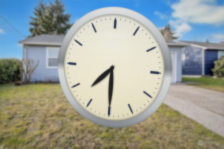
7.30
